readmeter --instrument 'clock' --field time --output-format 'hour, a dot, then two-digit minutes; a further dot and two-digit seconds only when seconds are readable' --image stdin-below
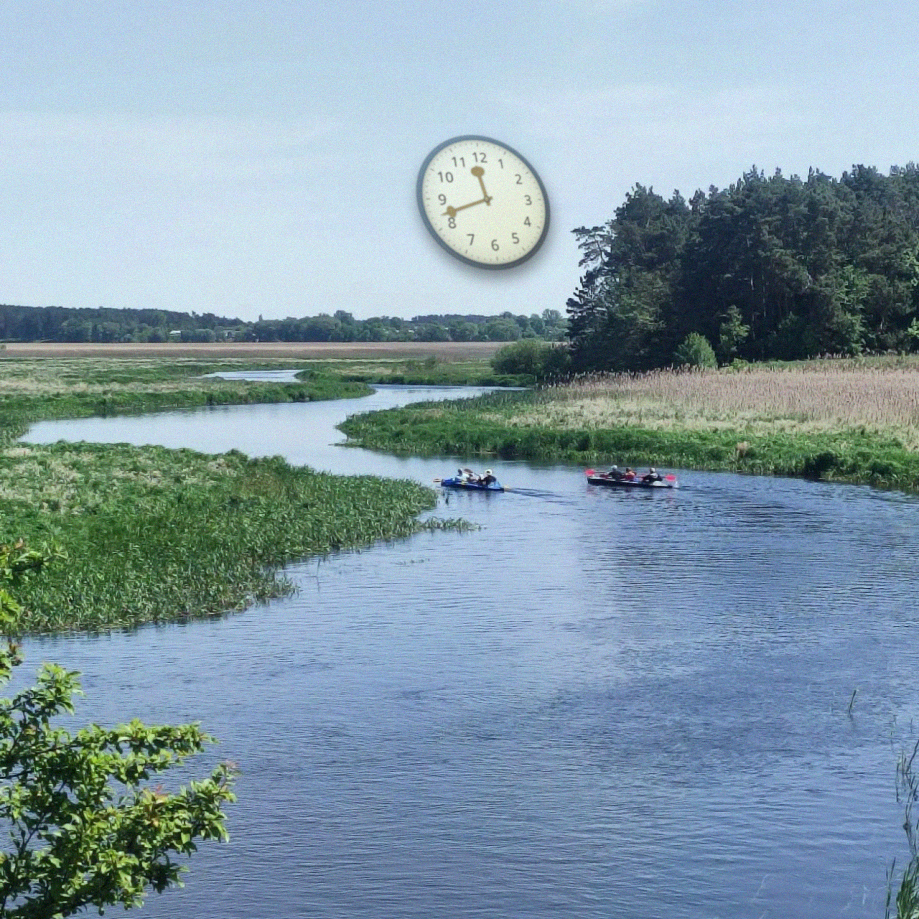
11.42
